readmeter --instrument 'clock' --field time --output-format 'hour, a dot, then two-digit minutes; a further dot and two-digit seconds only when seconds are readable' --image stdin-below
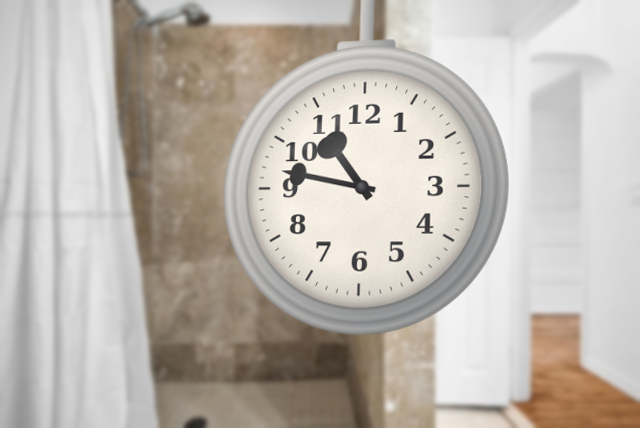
10.47
